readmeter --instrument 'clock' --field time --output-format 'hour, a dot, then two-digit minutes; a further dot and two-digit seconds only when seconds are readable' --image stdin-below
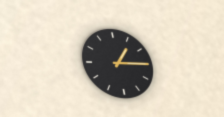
1.15
